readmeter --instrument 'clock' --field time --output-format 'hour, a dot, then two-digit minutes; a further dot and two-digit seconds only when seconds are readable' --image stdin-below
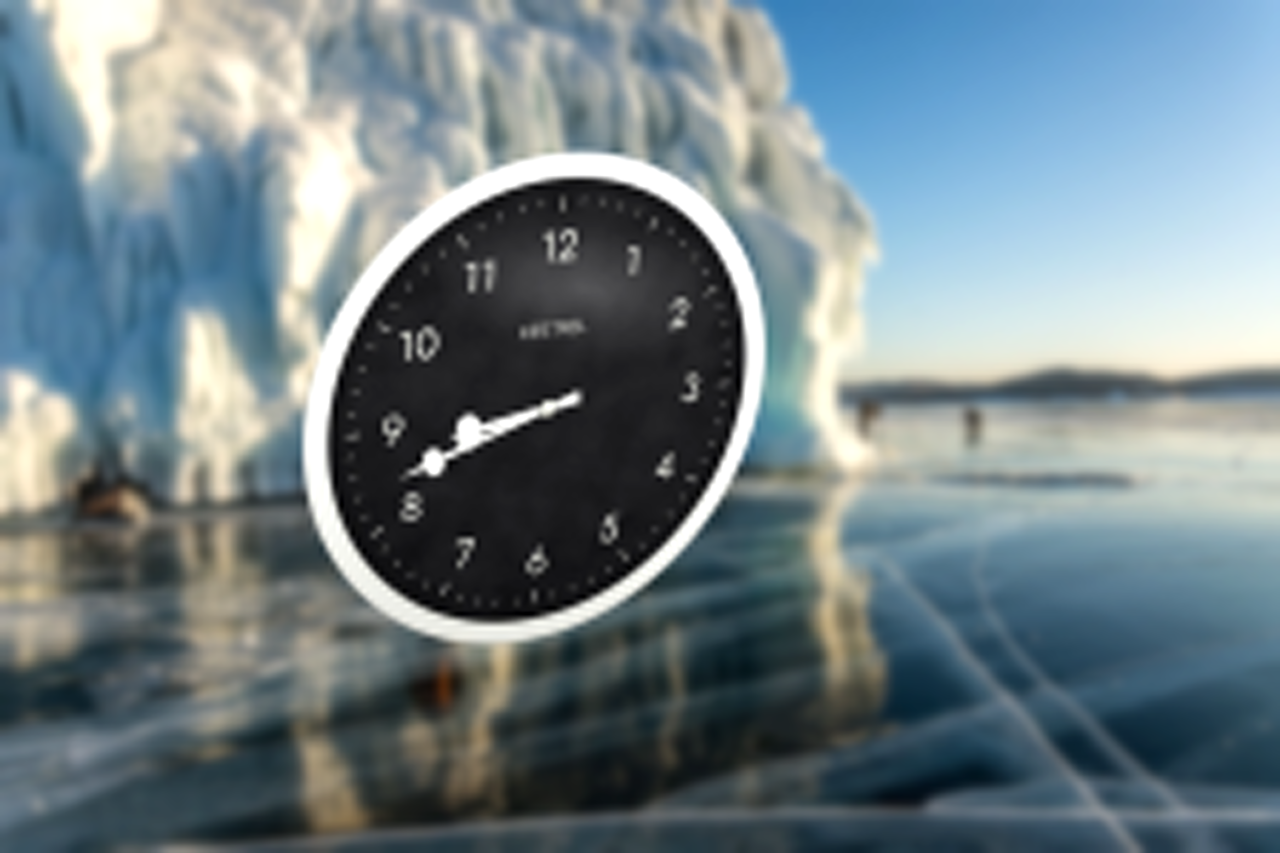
8.42
